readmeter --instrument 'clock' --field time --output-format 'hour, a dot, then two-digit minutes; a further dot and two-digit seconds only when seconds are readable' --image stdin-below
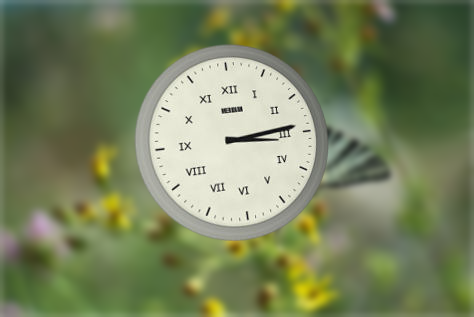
3.14
